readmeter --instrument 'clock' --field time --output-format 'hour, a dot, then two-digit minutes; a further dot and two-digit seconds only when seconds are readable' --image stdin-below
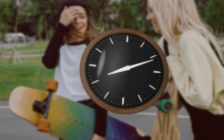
8.11
